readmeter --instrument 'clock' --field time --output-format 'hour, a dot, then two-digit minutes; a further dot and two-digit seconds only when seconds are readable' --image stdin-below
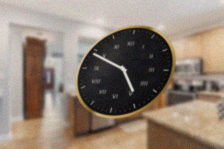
4.49
